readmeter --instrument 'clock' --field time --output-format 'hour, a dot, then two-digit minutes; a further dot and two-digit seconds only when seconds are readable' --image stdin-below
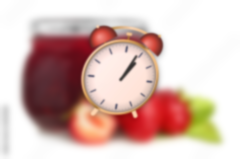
1.04
